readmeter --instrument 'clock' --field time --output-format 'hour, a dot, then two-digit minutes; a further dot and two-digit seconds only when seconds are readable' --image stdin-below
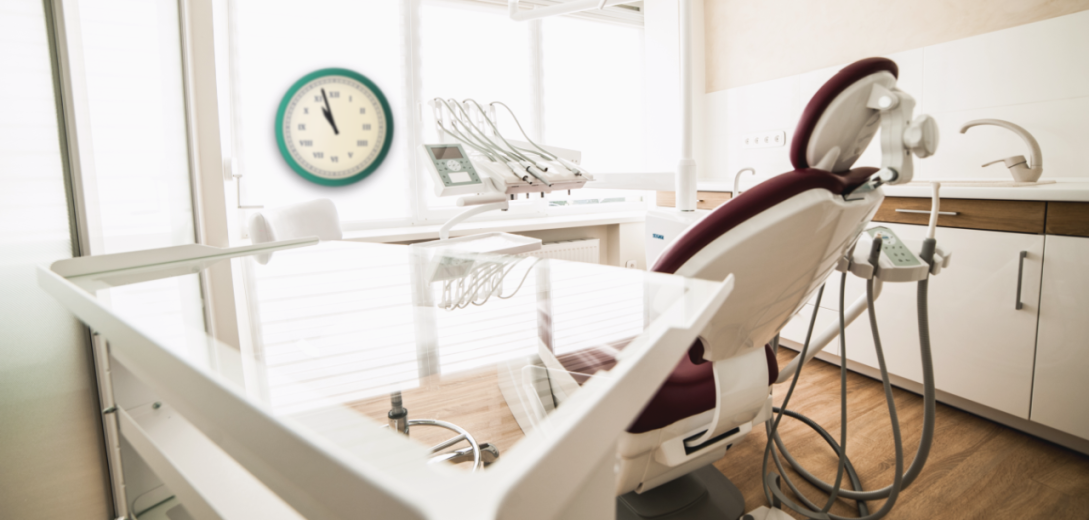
10.57
